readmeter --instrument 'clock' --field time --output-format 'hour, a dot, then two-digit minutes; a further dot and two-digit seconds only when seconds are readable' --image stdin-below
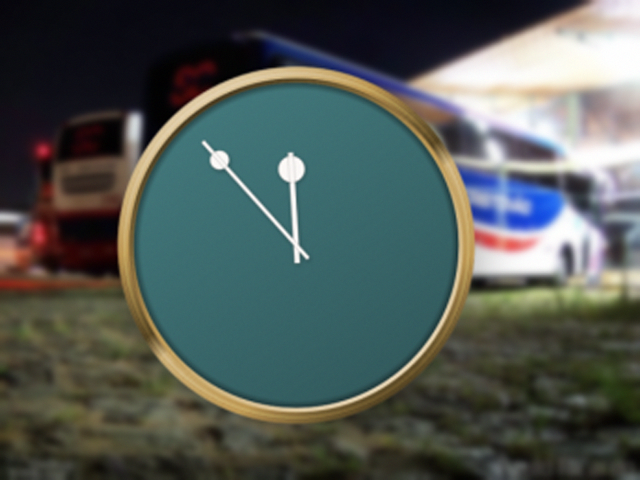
11.53
